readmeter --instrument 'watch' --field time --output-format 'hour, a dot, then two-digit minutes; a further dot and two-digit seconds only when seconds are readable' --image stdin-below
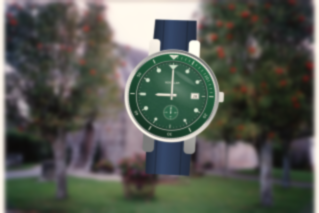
9.00
